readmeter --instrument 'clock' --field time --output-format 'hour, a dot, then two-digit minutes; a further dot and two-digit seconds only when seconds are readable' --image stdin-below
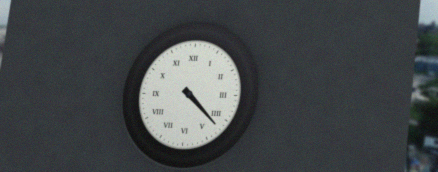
4.22
